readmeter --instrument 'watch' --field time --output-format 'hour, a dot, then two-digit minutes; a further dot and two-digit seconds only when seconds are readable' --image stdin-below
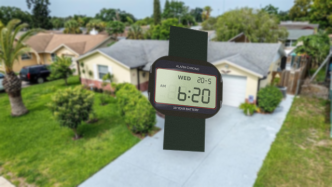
6.20
